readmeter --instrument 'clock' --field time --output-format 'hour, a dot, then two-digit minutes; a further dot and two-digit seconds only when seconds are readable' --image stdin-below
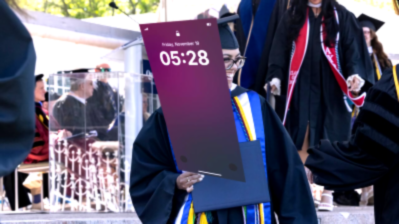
5.28
